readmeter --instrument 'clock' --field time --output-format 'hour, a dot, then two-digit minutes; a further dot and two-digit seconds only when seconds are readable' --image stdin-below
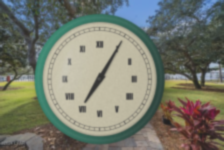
7.05
